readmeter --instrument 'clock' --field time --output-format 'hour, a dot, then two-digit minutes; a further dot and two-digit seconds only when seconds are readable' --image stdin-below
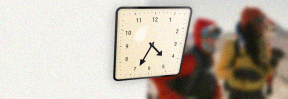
4.34
